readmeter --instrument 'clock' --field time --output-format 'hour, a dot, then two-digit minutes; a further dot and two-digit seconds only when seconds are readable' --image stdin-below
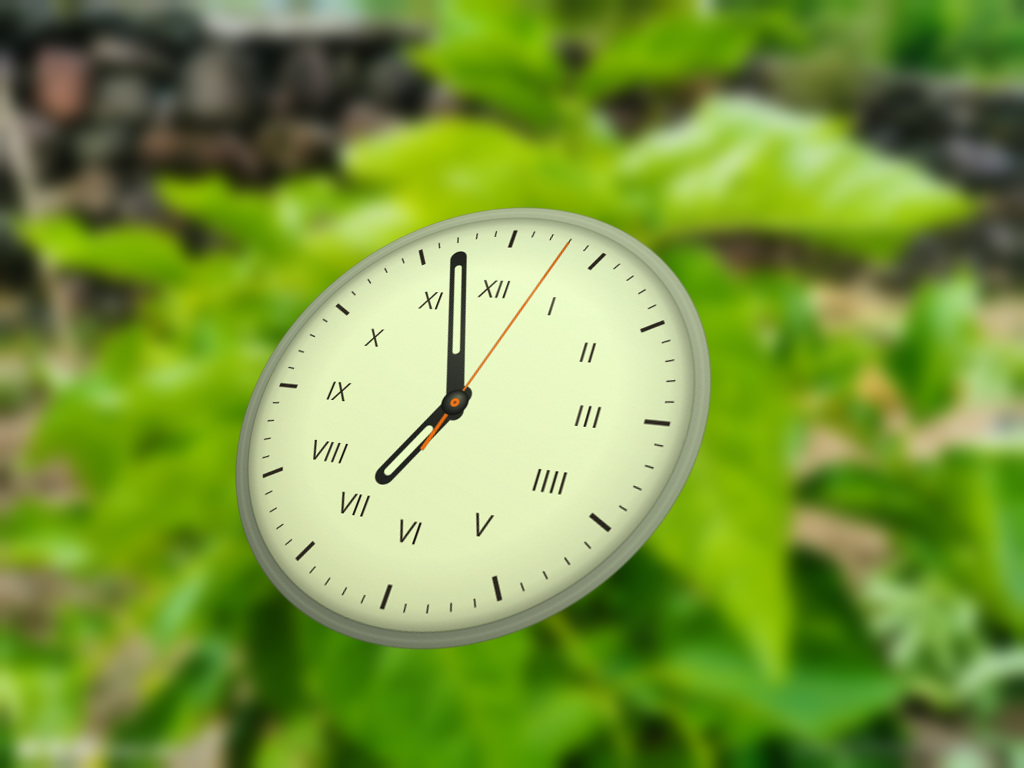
6.57.03
